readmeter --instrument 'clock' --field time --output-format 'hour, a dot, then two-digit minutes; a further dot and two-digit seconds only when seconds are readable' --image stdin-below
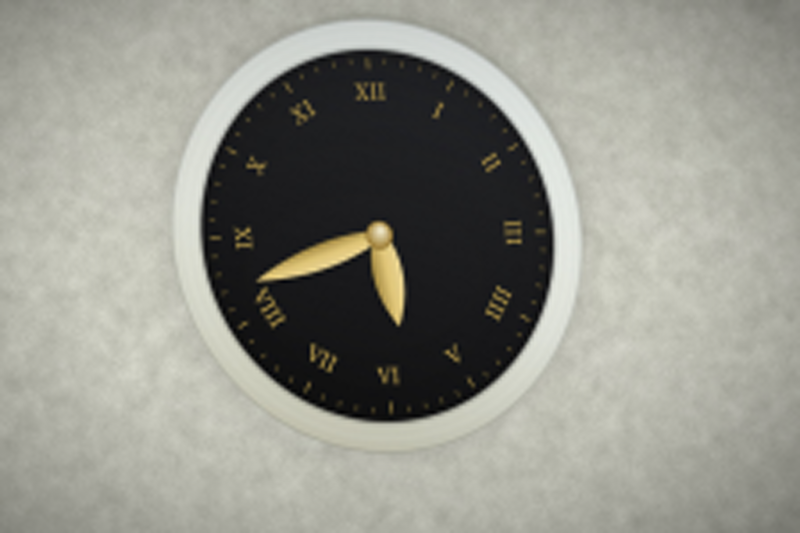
5.42
